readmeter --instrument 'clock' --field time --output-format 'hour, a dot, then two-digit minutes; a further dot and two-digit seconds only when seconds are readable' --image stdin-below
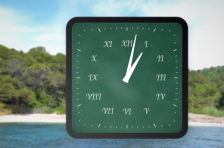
1.02
